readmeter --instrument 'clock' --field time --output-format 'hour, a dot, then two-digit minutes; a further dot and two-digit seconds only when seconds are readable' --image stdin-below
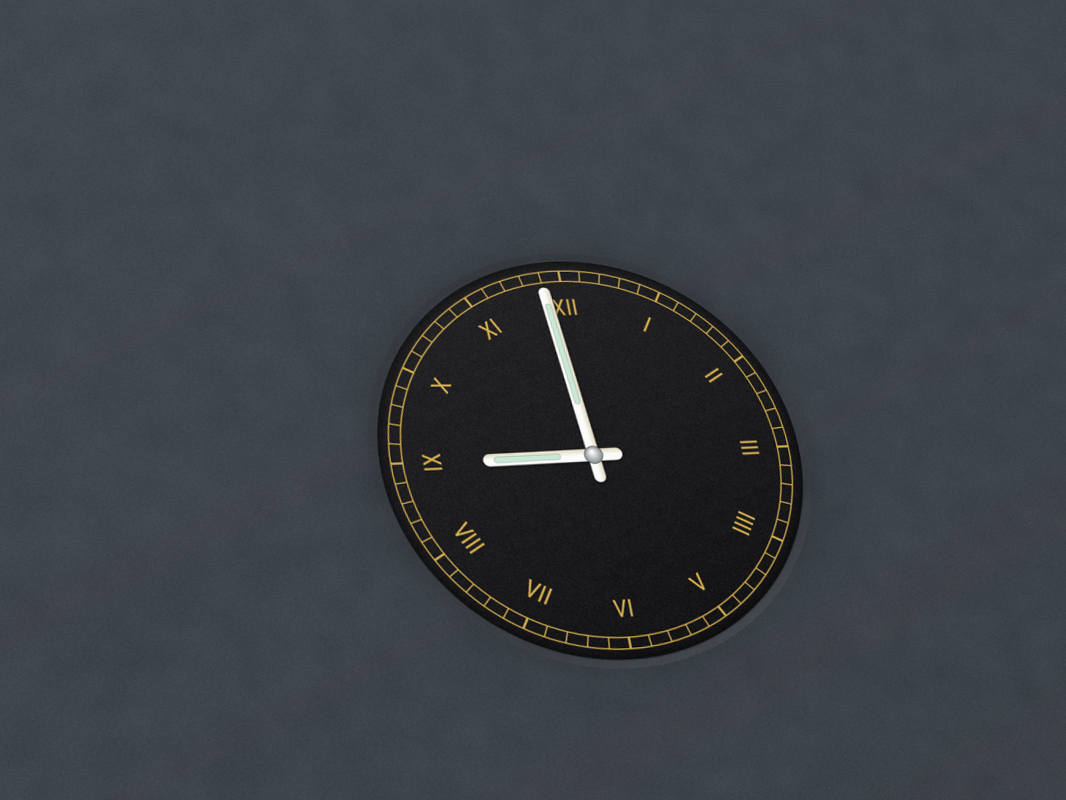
8.59
